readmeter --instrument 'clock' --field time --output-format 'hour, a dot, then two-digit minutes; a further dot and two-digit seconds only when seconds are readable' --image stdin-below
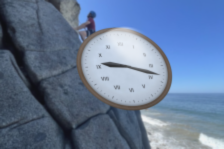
9.18
